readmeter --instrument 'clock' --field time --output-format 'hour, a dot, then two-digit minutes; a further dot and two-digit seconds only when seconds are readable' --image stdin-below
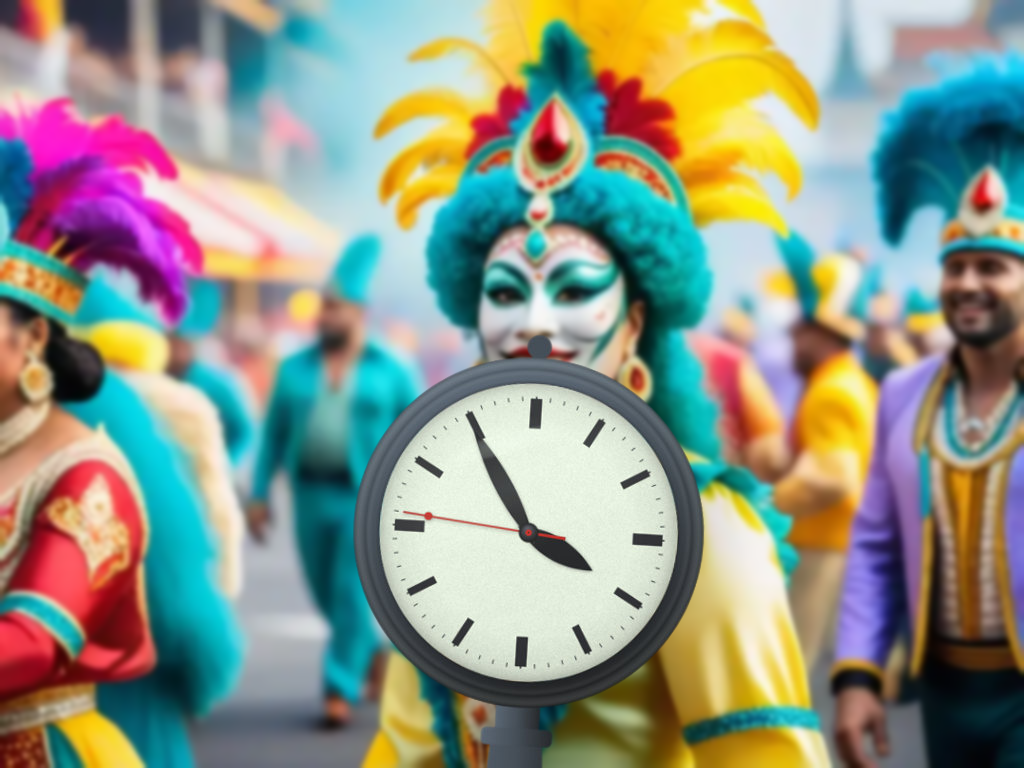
3.54.46
